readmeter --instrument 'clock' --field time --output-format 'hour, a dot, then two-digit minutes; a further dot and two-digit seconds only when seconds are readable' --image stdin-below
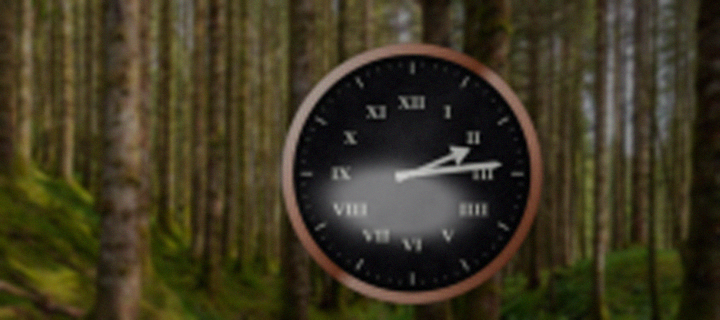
2.14
